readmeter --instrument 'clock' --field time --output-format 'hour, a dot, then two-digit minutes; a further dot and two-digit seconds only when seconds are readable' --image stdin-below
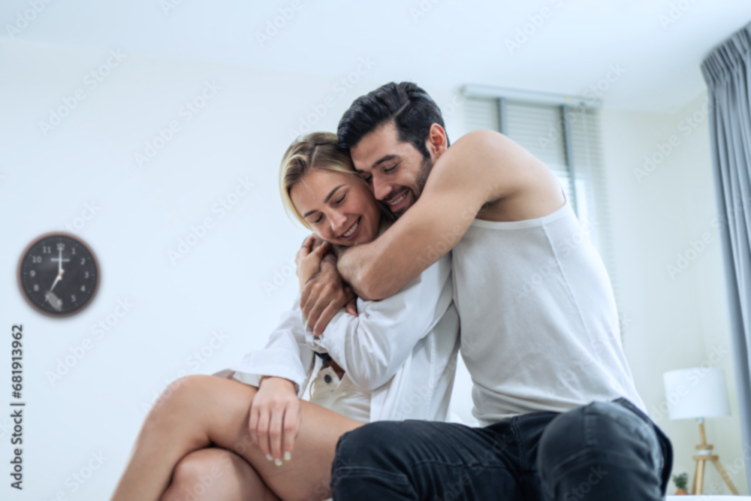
7.00
